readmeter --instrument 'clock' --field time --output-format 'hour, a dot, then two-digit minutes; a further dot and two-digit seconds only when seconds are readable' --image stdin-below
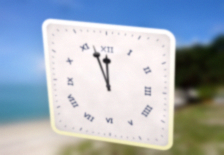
11.57
